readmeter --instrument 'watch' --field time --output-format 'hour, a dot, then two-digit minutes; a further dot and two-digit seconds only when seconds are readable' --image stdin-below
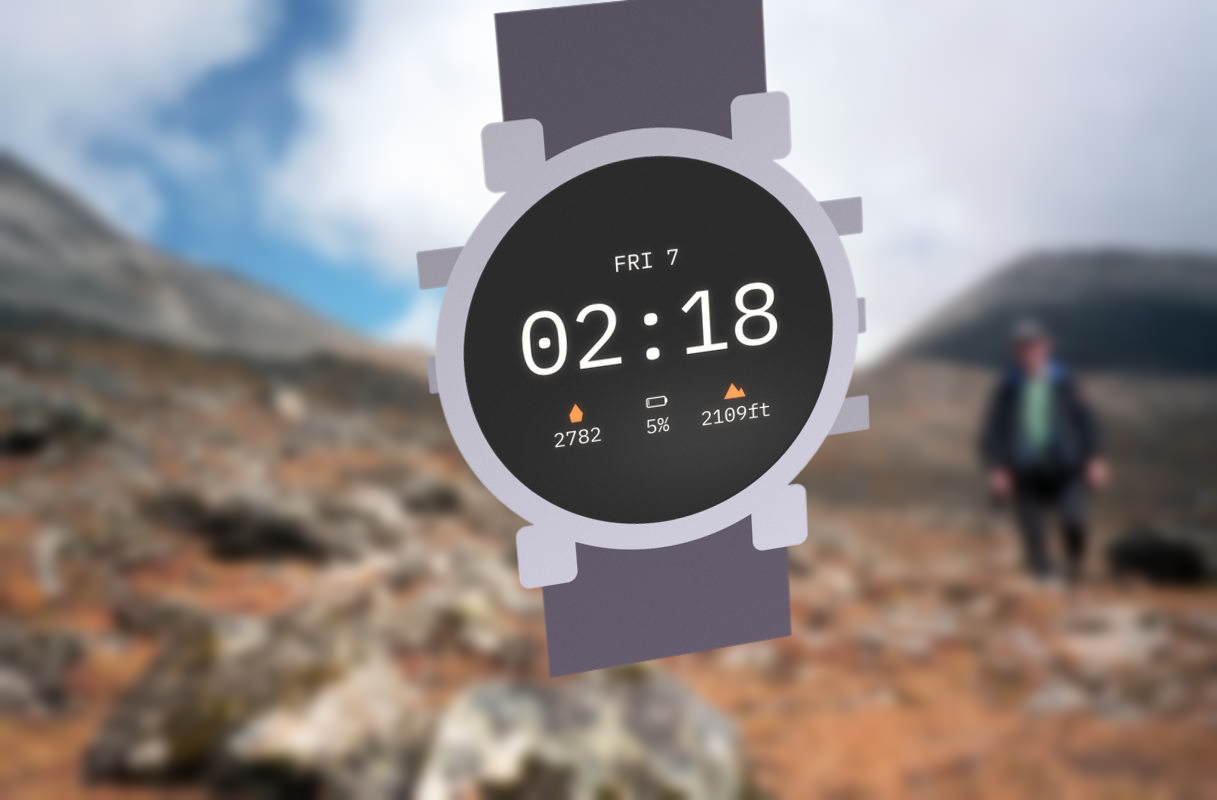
2.18
